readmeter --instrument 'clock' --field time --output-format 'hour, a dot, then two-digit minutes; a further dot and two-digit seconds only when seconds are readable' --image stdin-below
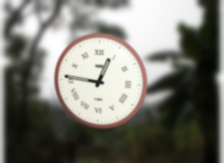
12.46
